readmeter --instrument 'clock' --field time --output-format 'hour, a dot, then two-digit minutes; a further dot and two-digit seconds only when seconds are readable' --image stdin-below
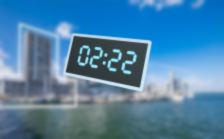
2.22
